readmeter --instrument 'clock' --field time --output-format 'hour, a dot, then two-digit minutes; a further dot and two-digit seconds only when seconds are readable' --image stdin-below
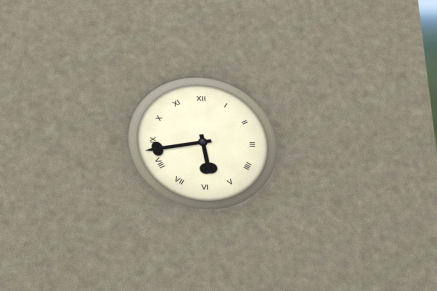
5.43
